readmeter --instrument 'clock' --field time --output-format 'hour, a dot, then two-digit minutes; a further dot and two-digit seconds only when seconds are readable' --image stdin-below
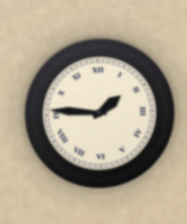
1.46
